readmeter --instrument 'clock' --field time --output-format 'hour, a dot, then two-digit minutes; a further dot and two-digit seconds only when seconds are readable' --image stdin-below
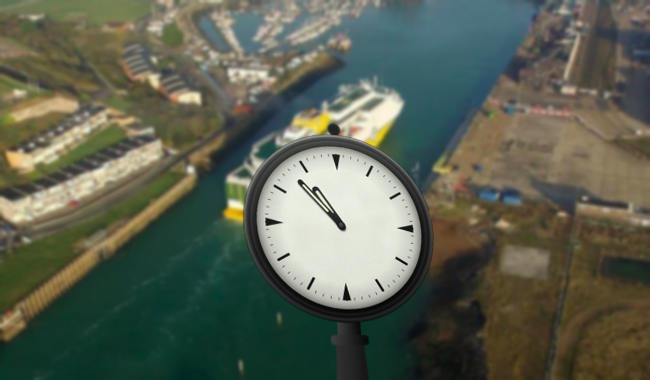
10.53
